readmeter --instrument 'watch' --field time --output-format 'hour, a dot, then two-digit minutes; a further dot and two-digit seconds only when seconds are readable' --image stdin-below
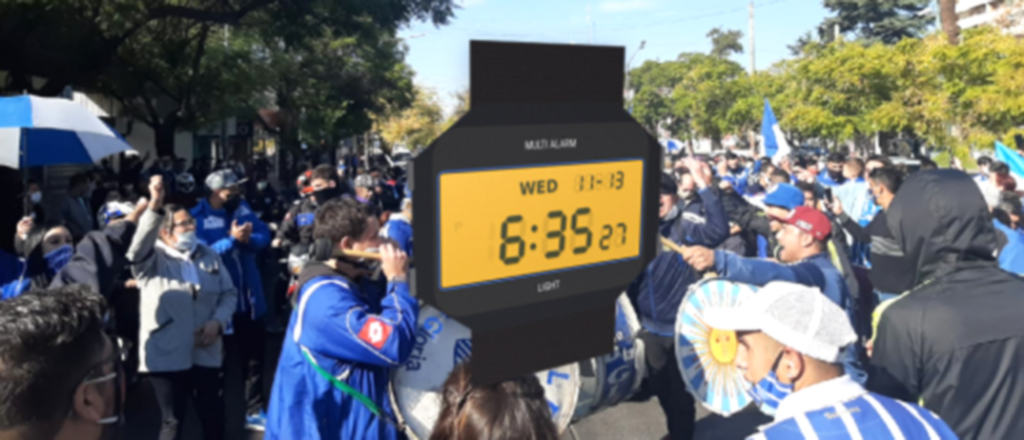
6.35.27
